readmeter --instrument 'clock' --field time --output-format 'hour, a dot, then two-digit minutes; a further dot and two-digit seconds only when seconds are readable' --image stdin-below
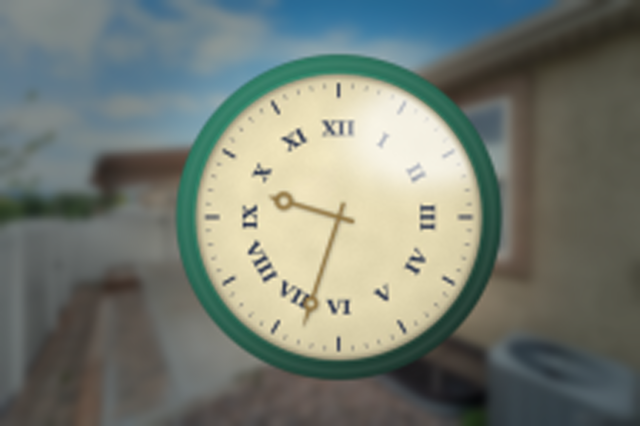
9.33
